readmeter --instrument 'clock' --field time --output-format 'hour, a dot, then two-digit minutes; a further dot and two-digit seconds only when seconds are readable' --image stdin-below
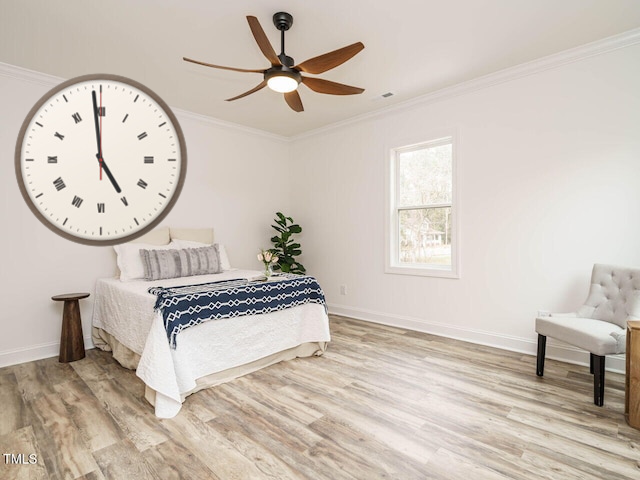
4.59.00
